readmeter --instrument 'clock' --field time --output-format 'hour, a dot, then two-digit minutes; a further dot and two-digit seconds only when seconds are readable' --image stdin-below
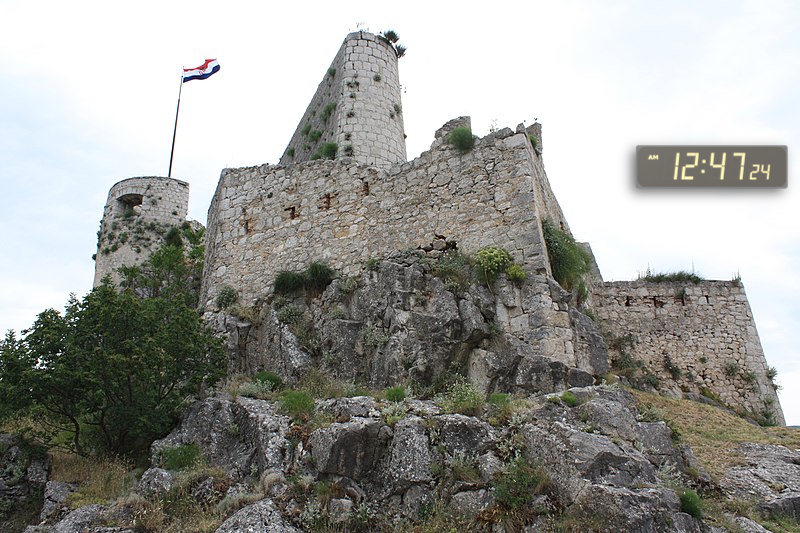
12.47.24
